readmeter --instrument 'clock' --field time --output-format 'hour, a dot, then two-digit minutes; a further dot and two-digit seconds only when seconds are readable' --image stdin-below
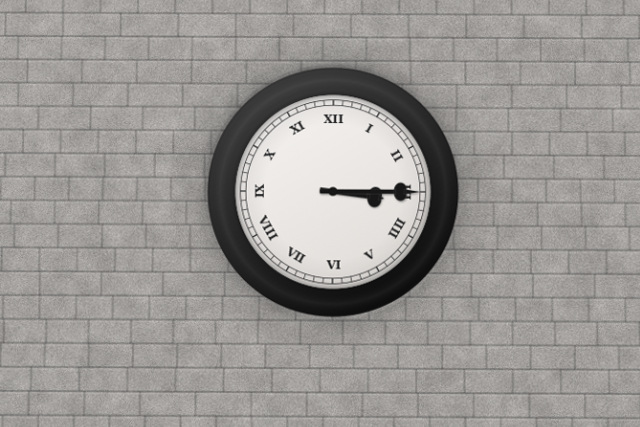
3.15
